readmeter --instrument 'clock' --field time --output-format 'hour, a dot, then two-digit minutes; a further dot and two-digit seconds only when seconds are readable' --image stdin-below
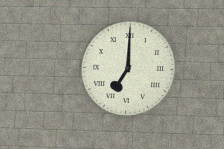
7.00
